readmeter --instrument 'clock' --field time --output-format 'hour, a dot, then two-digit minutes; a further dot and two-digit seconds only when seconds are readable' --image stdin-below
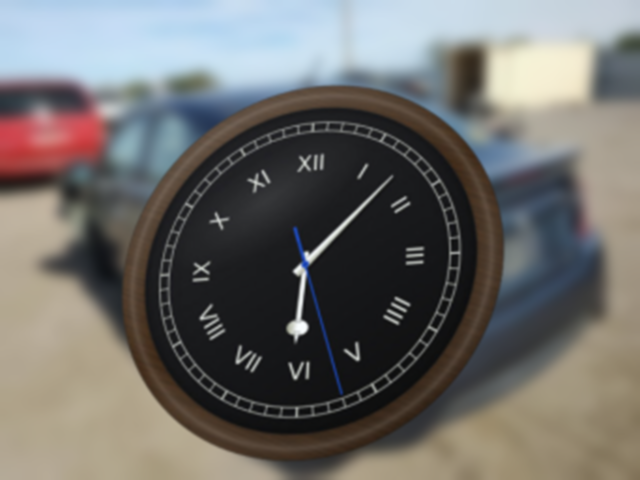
6.07.27
